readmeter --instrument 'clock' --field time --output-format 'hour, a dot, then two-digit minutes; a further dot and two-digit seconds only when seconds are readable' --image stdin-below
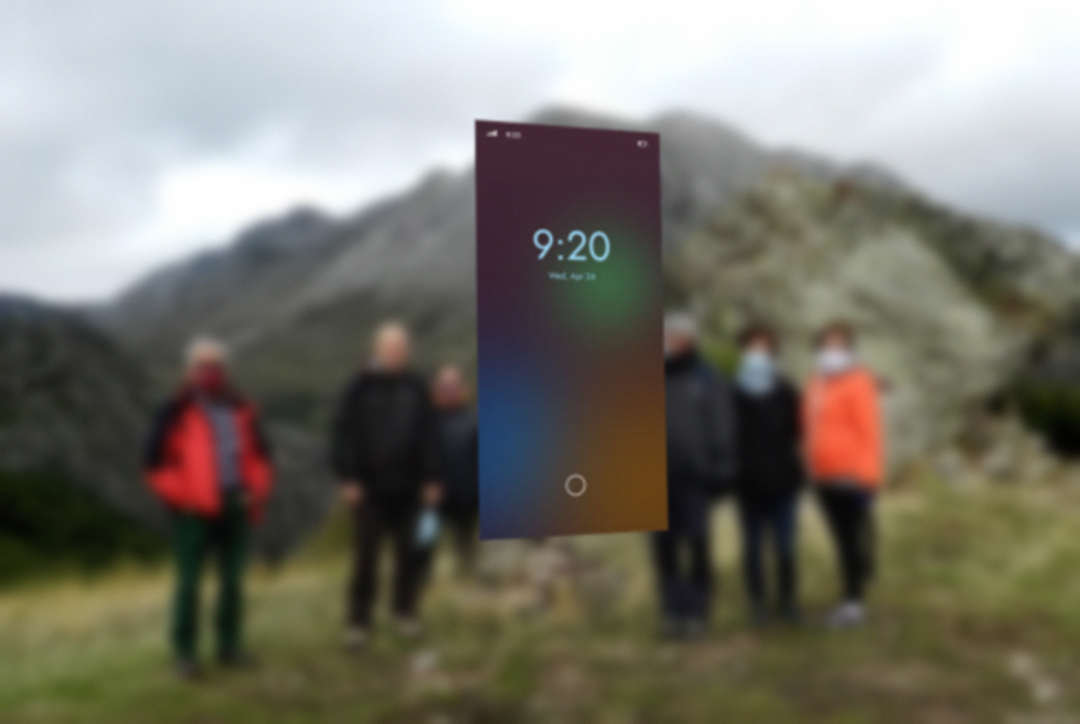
9.20
